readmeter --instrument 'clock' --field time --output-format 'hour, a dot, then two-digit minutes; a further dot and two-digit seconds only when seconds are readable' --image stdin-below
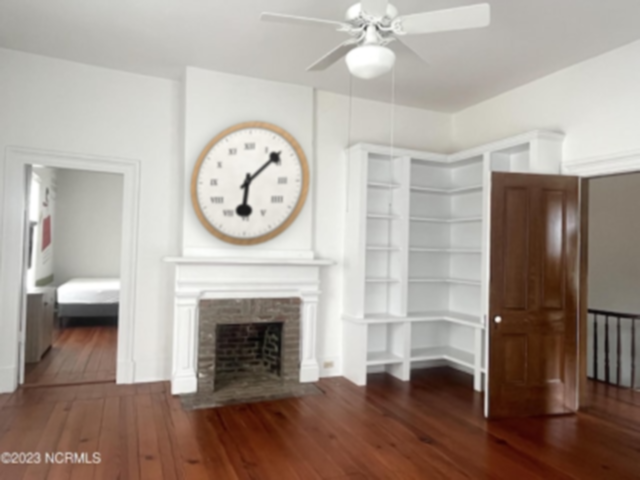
6.08
